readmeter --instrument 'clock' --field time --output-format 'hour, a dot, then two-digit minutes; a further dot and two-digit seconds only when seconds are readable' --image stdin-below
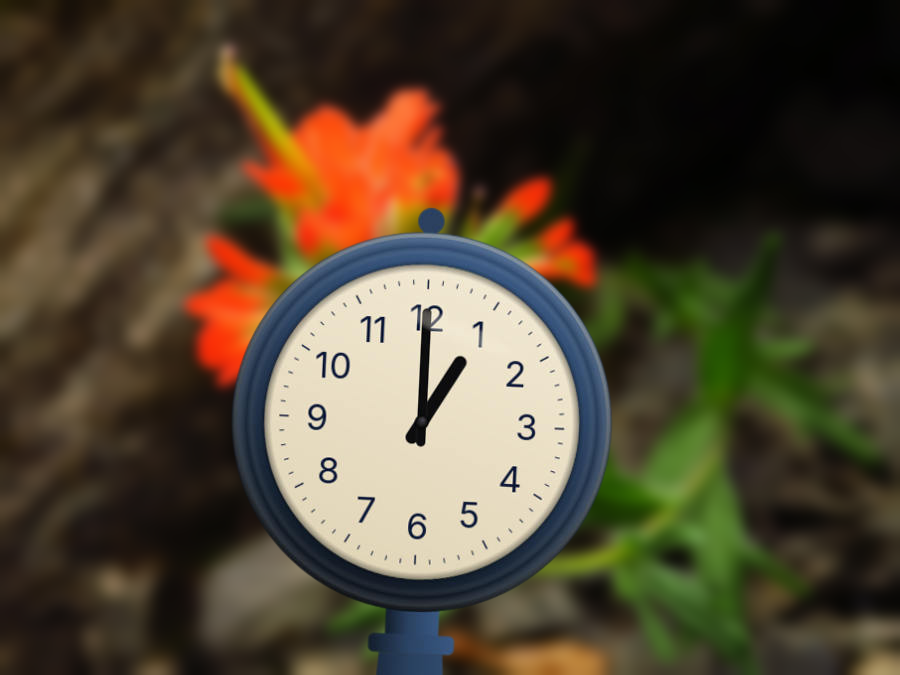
1.00
